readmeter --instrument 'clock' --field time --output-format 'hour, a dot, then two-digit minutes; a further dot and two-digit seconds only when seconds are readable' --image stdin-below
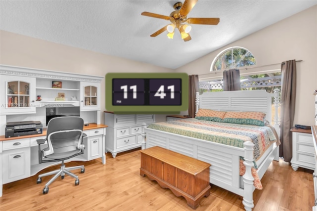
11.41
